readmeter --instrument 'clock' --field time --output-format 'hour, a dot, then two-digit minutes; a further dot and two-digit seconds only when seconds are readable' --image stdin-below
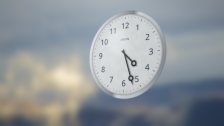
4.27
